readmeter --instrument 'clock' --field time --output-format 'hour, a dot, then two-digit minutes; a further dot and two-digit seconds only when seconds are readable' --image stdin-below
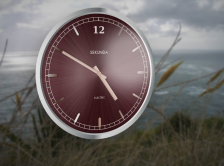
4.50
